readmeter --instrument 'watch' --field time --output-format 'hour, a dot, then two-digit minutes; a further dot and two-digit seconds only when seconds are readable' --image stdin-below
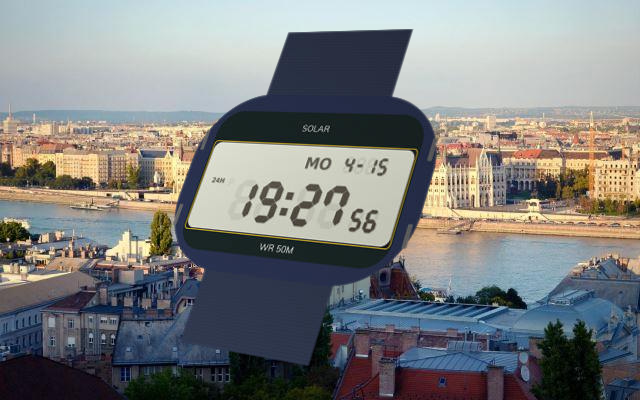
19.27.56
